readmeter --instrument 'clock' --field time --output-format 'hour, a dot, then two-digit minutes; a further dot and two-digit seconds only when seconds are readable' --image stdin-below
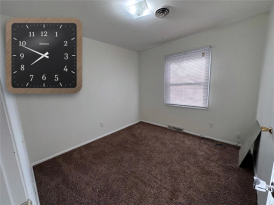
7.49
